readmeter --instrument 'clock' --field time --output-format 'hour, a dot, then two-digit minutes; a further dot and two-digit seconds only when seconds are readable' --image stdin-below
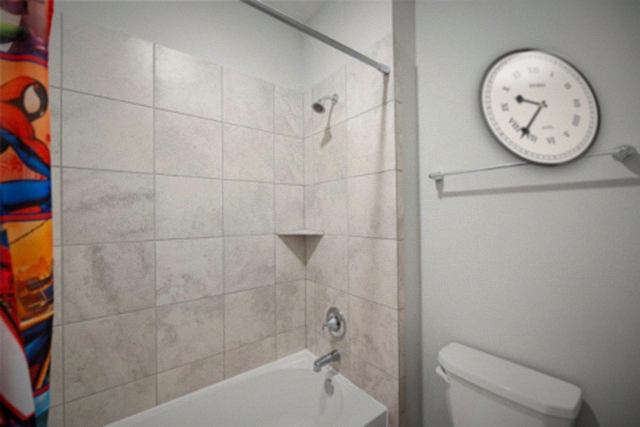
9.37
